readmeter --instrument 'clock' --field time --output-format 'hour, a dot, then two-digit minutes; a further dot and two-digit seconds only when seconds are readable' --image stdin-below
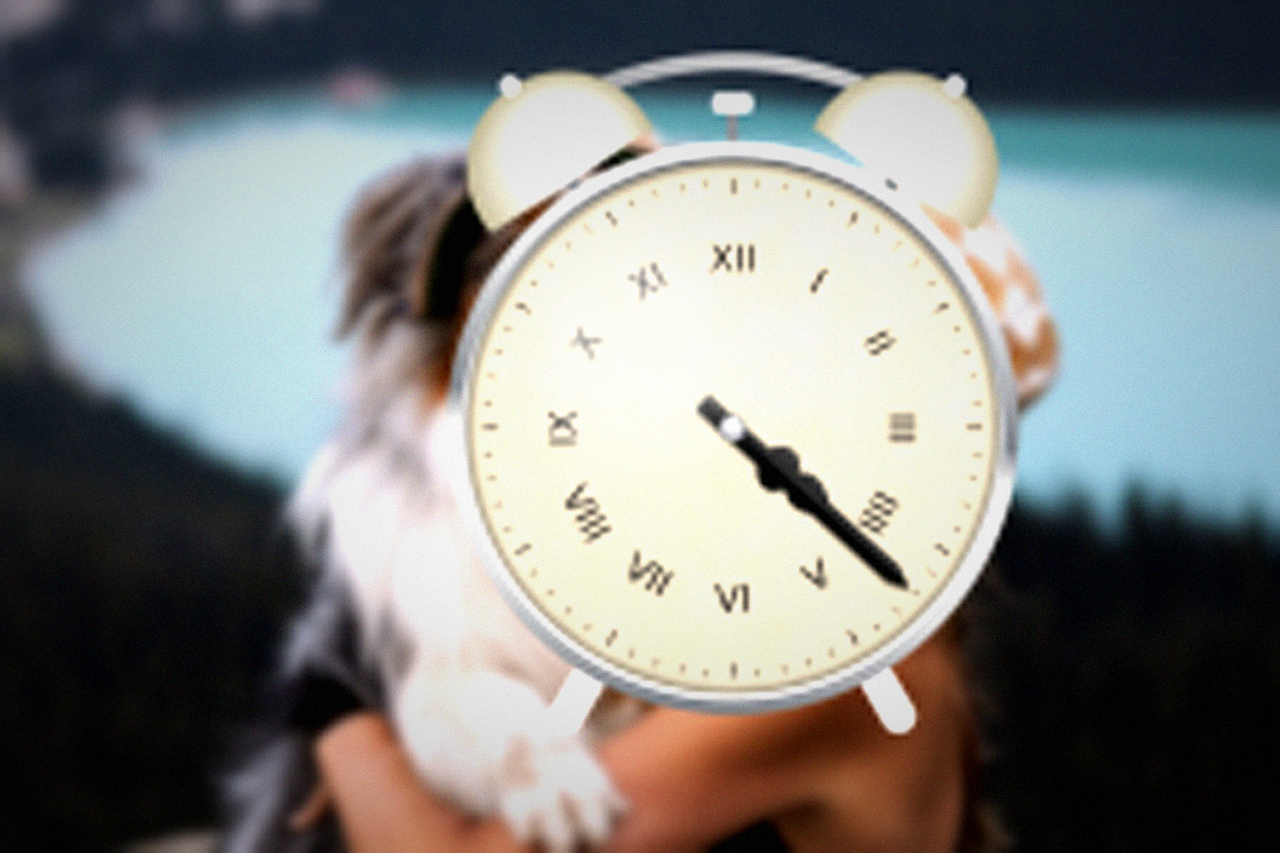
4.22
